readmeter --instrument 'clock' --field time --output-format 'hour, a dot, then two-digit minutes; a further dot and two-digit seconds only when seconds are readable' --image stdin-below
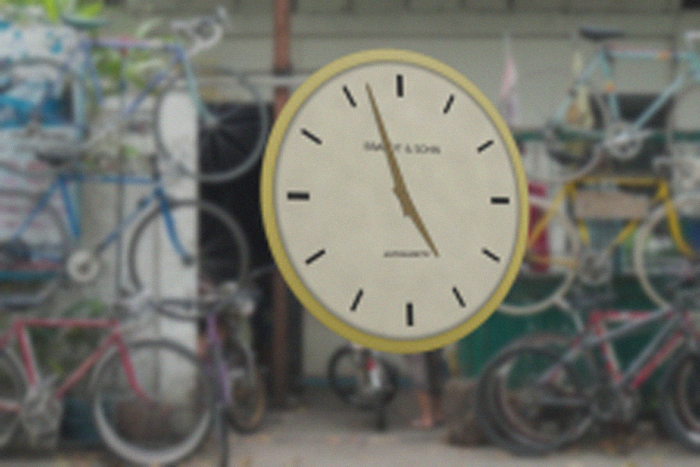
4.57
